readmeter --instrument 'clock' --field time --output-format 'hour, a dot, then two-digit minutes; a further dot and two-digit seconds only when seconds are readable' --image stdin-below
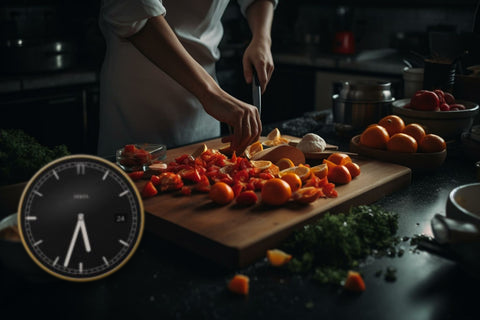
5.33
